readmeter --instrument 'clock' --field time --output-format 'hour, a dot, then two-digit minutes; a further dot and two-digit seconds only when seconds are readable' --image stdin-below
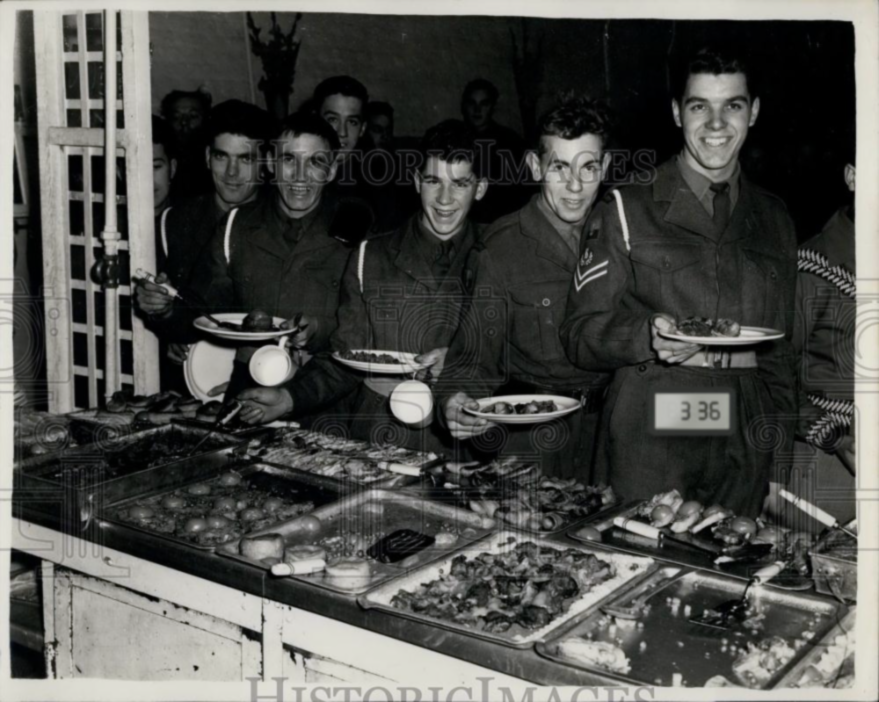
3.36
